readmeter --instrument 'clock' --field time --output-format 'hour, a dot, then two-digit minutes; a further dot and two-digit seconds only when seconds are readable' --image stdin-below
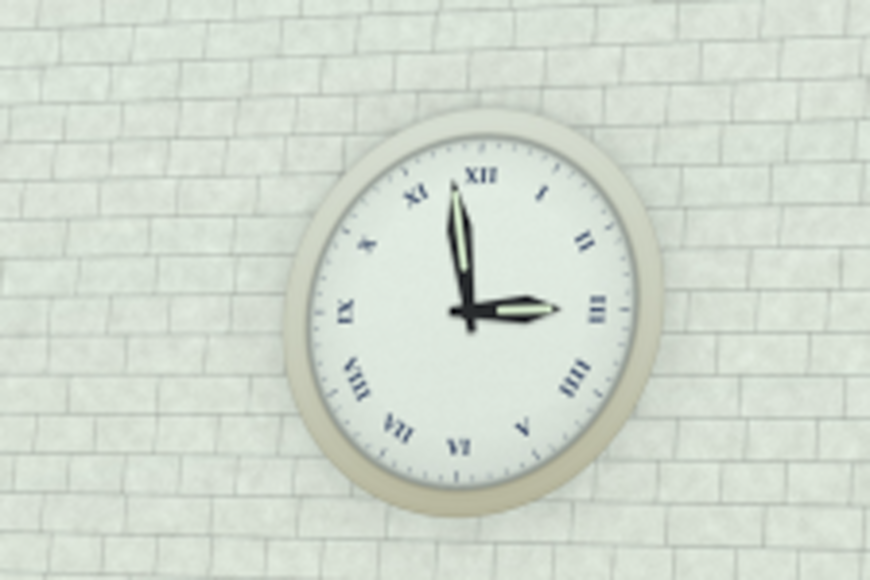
2.58
